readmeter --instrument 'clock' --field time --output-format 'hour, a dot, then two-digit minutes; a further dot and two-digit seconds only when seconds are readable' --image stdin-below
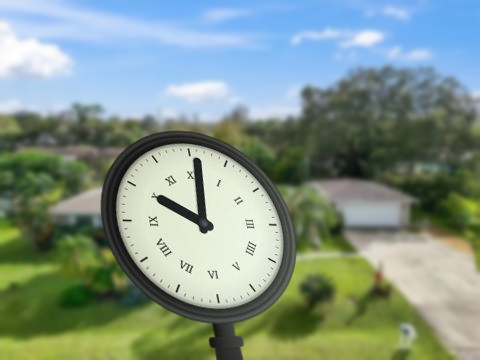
10.01
